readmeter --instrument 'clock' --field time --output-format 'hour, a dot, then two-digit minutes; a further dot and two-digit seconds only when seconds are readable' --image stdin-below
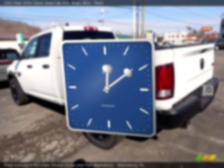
12.09
